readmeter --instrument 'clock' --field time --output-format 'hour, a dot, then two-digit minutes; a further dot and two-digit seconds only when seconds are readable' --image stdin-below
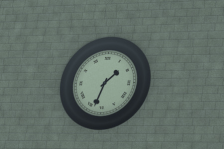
1.33
